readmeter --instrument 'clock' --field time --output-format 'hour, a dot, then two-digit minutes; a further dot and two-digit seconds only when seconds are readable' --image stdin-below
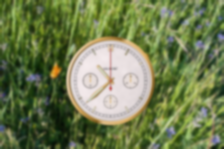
10.38
